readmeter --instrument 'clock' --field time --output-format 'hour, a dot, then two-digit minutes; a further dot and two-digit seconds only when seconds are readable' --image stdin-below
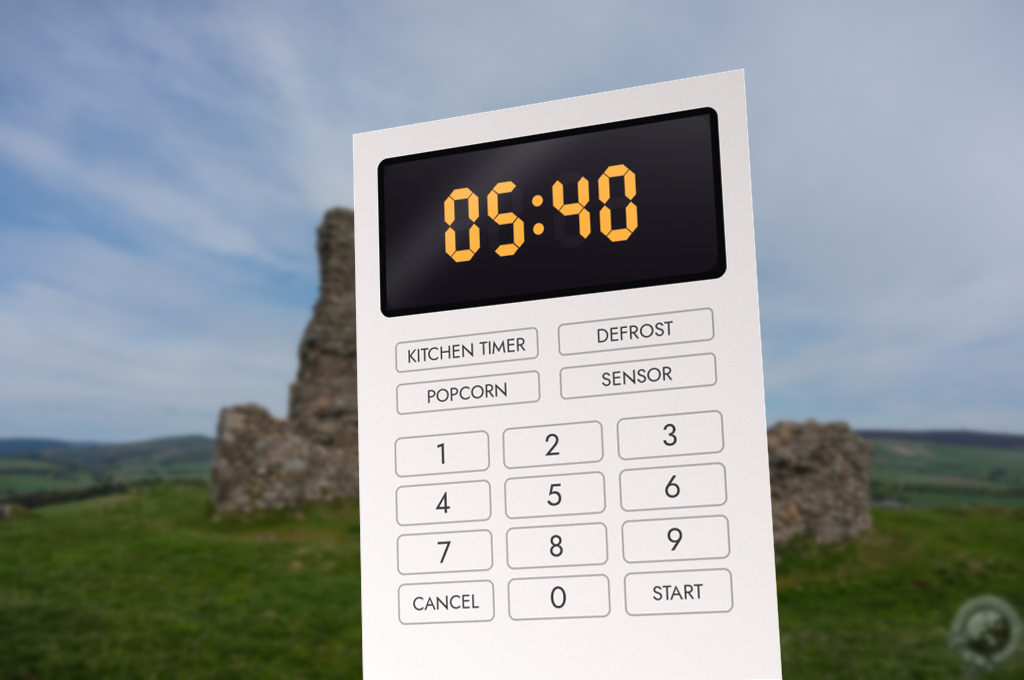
5.40
